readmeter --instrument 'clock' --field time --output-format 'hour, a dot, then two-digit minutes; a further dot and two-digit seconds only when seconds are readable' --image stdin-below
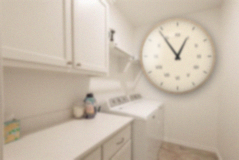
12.54
